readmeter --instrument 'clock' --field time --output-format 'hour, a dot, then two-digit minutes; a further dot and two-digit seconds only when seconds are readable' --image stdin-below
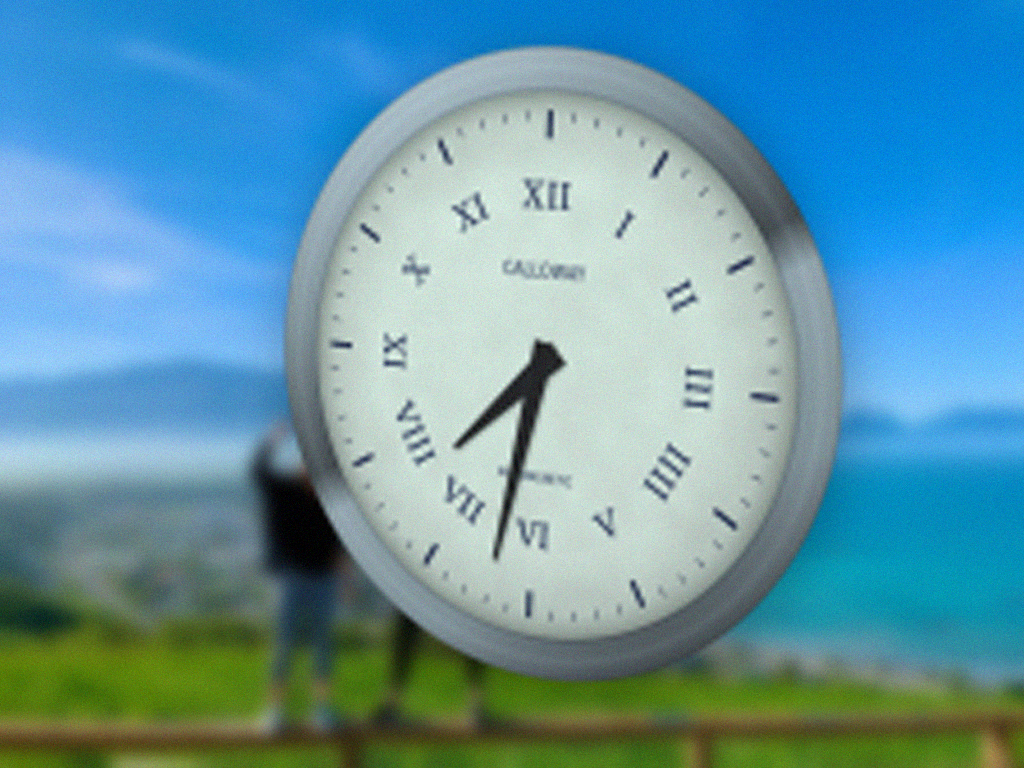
7.32
